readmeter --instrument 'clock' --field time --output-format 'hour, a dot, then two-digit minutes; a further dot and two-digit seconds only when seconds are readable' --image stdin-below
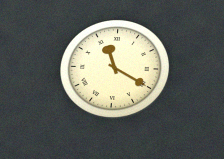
11.20
